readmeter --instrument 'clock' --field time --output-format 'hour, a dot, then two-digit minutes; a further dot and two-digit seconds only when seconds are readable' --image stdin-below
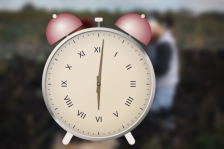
6.01
